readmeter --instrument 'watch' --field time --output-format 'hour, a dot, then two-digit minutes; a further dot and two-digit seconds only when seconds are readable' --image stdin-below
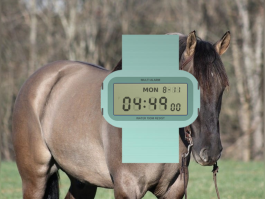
4.49.00
